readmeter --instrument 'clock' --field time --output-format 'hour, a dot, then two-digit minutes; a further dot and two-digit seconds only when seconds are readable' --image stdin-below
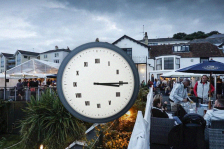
3.15
